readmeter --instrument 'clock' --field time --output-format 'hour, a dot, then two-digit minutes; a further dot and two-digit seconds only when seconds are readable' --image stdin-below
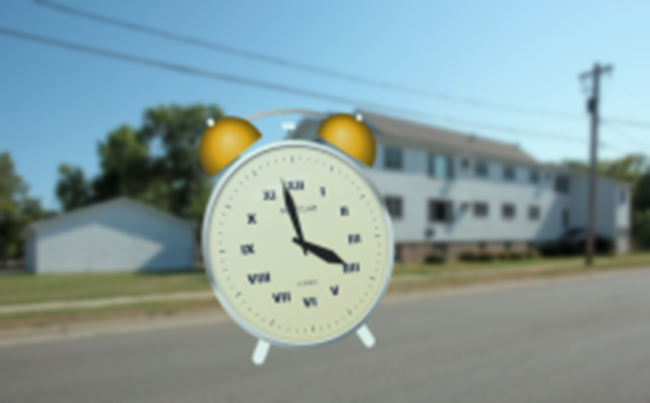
3.58
